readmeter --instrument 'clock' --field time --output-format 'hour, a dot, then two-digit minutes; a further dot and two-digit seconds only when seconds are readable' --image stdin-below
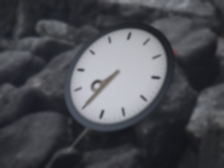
7.35
